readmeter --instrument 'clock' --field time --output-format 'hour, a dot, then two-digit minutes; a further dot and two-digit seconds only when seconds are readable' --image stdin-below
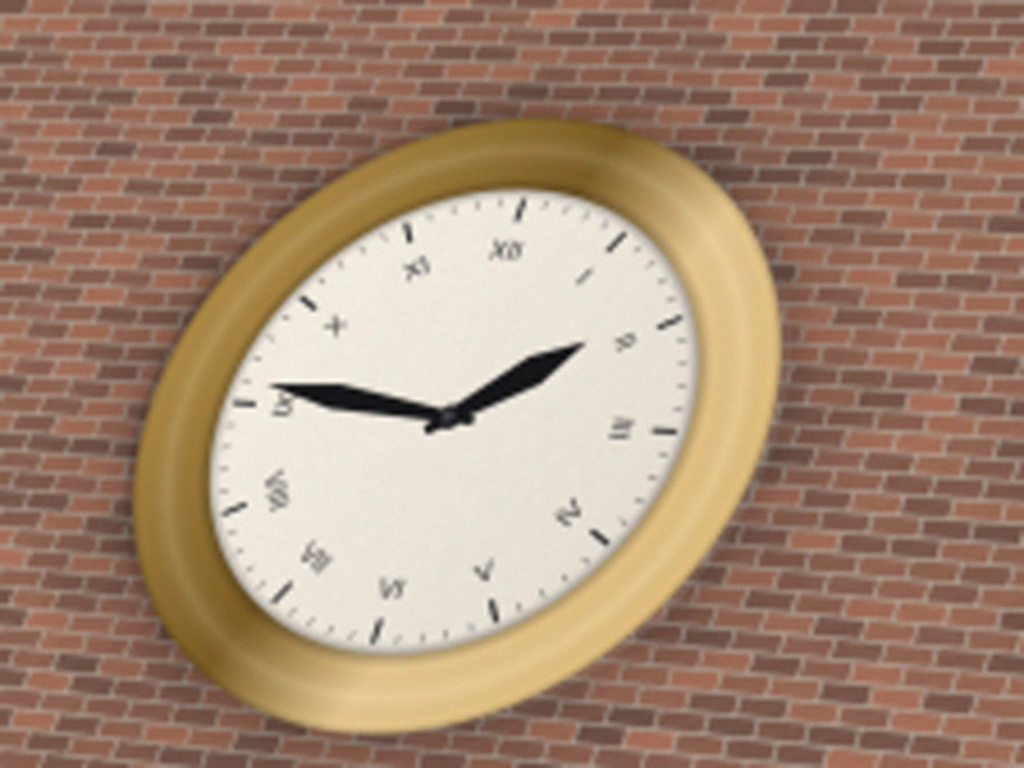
1.46
